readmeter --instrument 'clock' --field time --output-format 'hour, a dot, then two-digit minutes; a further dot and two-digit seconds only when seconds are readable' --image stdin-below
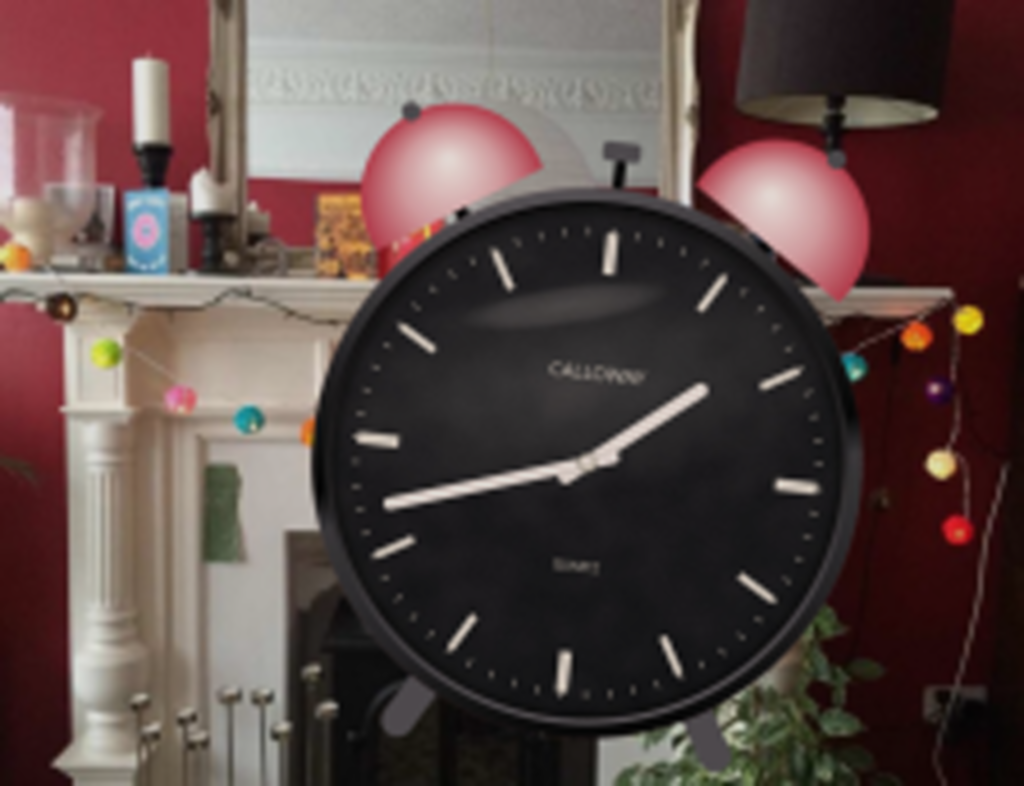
1.42
